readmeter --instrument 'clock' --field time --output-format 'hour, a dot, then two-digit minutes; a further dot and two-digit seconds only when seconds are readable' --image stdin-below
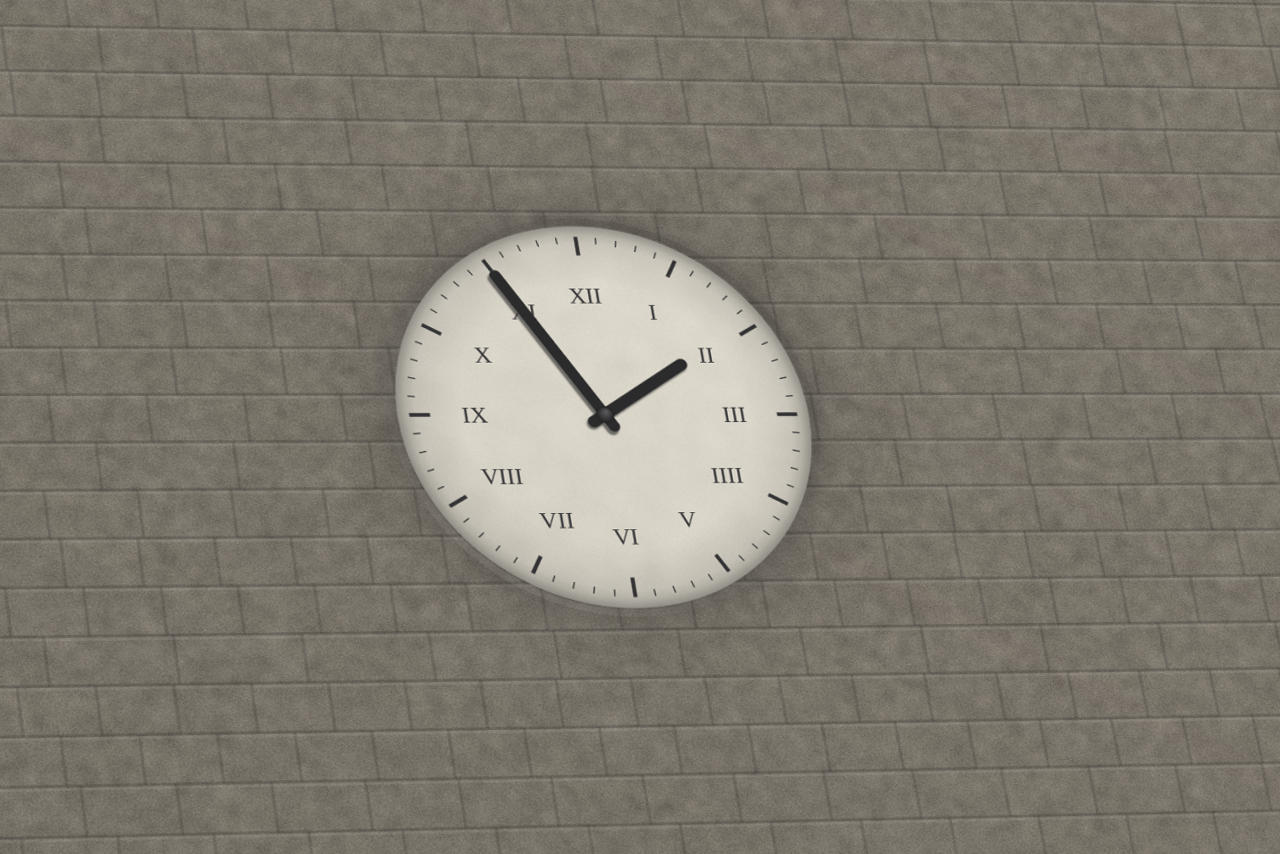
1.55
